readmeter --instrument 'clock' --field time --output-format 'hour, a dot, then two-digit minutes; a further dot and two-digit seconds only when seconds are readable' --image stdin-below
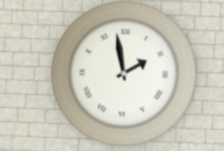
1.58
